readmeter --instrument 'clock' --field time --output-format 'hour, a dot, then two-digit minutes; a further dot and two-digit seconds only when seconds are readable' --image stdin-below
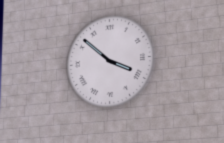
3.52
